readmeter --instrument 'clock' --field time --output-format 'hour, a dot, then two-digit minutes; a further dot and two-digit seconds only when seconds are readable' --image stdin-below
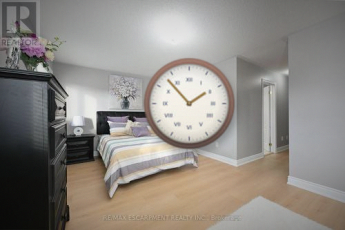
1.53
